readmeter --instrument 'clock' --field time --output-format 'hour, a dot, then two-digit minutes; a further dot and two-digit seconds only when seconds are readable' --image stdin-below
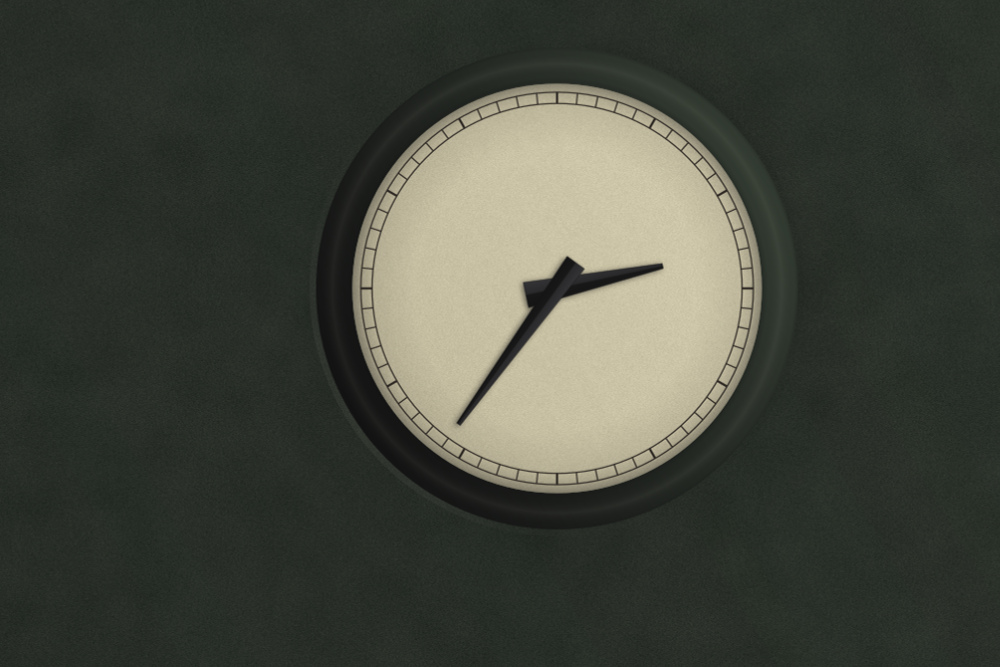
2.36
